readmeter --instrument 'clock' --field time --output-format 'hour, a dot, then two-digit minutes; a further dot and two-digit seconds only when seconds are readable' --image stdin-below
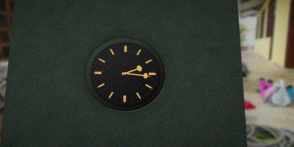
2.16
